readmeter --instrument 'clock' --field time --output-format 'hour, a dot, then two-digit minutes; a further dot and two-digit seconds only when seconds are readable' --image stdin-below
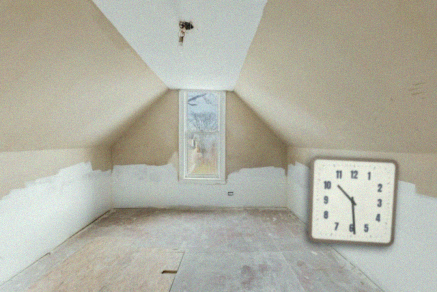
10.29
